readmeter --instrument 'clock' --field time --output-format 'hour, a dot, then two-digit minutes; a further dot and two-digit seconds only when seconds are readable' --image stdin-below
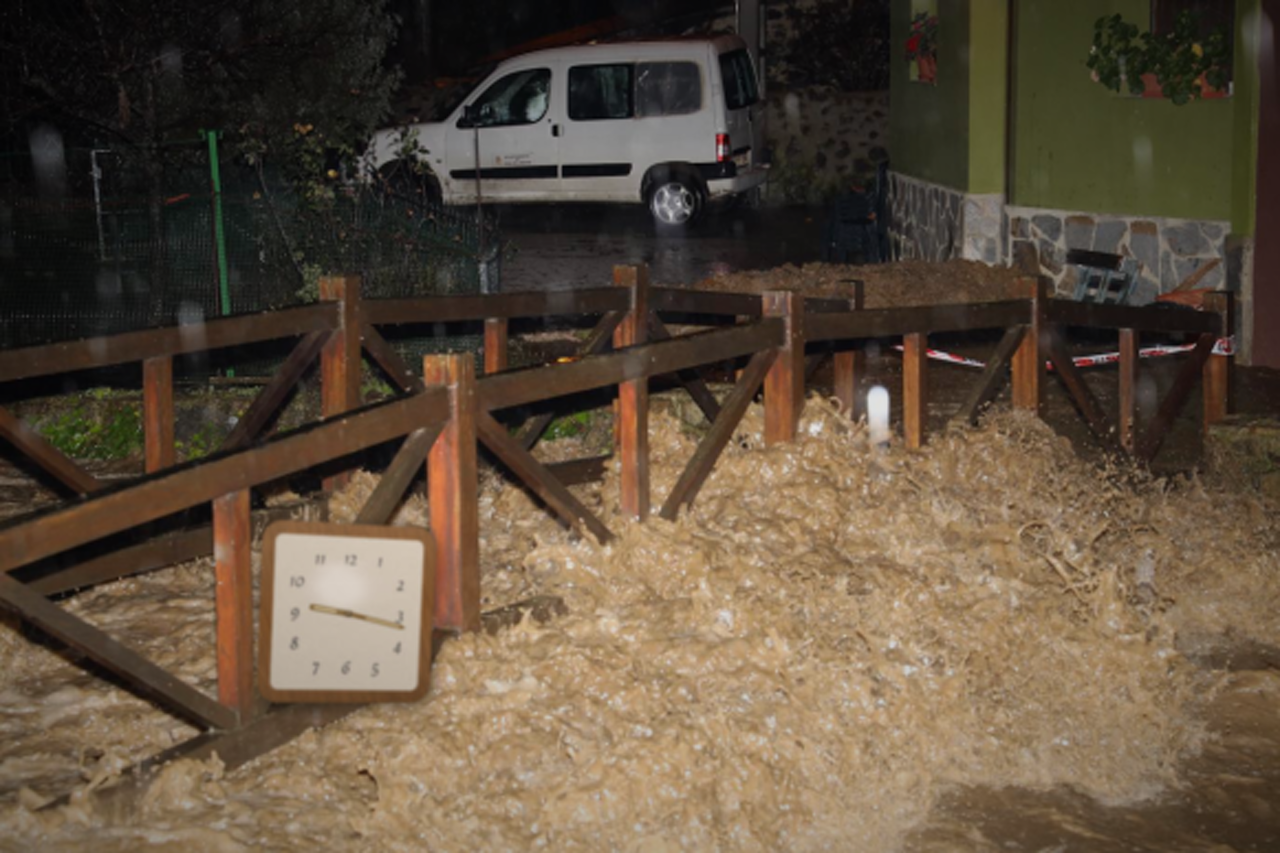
9.17
